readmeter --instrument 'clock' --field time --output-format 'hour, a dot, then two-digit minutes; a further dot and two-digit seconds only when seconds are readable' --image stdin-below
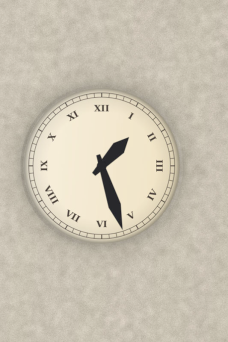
1.27
